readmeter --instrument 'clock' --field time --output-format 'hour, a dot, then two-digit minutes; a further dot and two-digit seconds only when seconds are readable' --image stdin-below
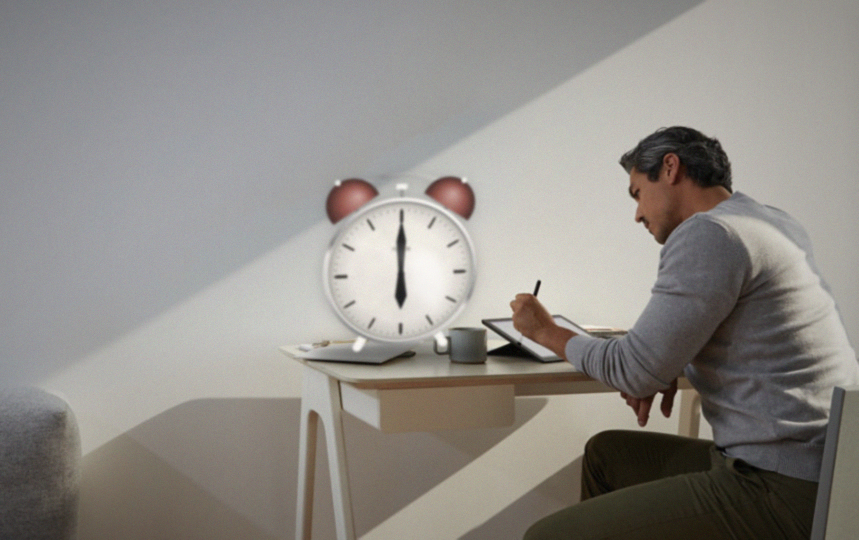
6.00
